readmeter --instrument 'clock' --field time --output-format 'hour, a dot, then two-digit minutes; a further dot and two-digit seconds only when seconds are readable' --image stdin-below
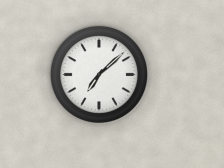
7.08
